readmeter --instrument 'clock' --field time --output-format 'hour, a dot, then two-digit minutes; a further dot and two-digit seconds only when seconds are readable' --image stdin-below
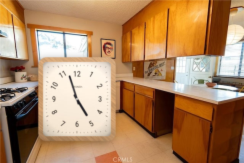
4.57
